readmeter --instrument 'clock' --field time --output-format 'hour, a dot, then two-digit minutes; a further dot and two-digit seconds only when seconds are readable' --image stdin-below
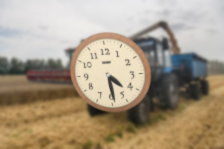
4.29
